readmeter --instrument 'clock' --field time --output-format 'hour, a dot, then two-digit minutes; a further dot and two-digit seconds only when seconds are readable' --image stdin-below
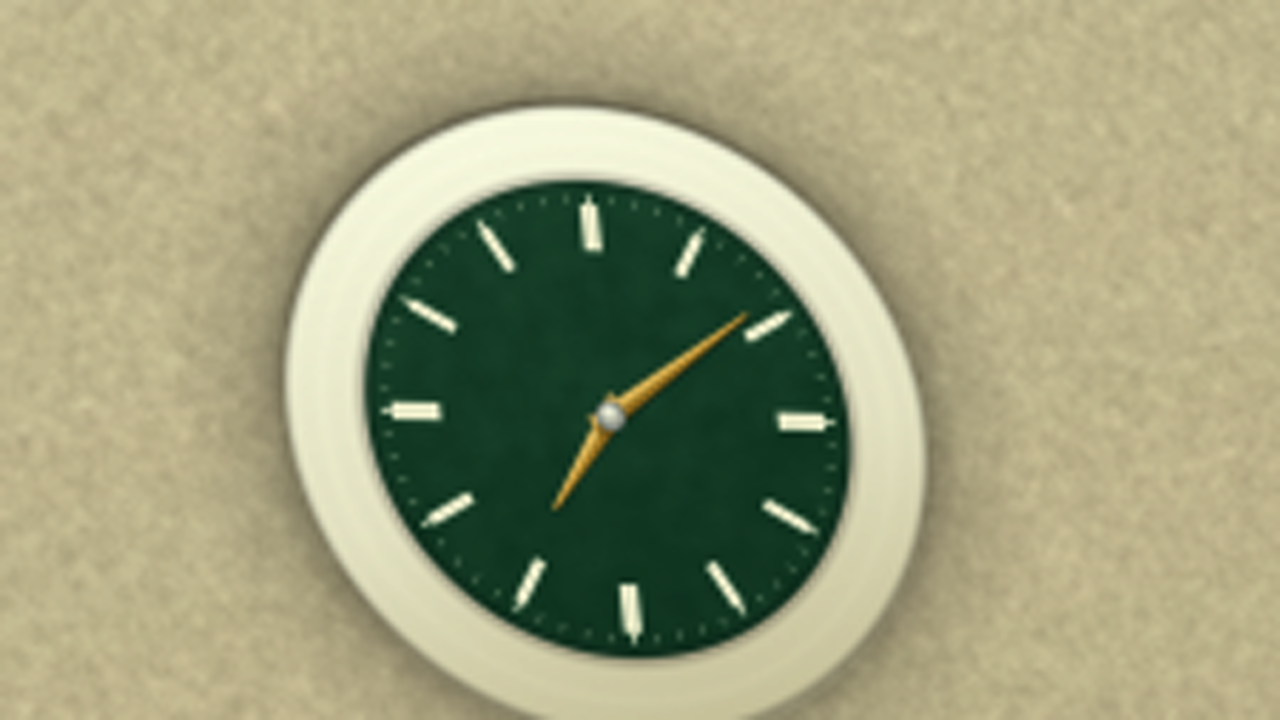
7.09
